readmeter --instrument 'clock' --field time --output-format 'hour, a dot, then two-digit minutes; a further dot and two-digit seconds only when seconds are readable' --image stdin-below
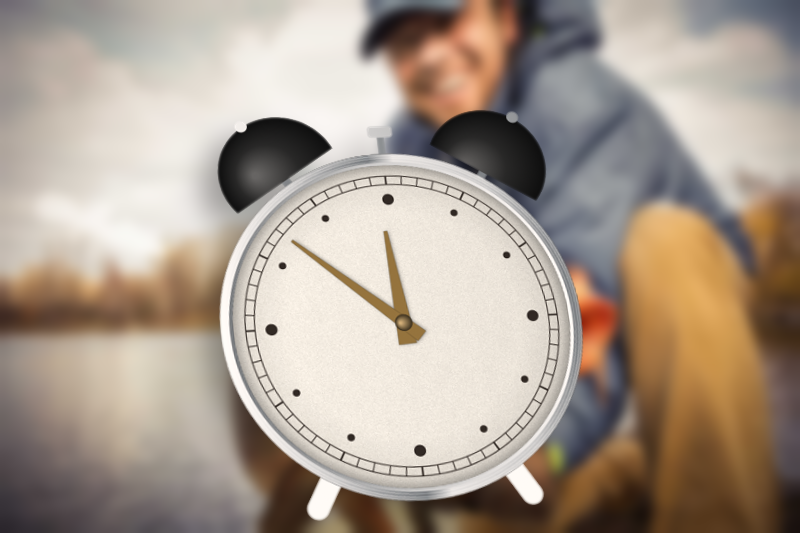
11.52
